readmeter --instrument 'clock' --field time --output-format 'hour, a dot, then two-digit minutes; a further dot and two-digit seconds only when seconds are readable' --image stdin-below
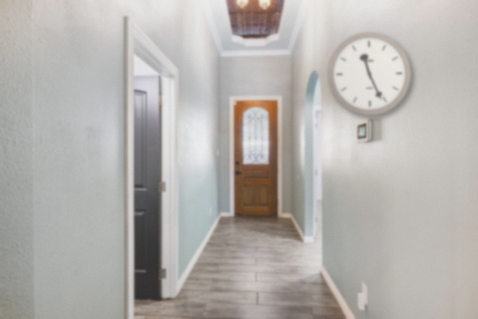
11.26
